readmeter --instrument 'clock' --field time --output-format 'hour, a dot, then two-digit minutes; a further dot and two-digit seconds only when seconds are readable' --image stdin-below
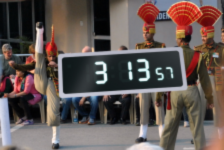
3.13.57
